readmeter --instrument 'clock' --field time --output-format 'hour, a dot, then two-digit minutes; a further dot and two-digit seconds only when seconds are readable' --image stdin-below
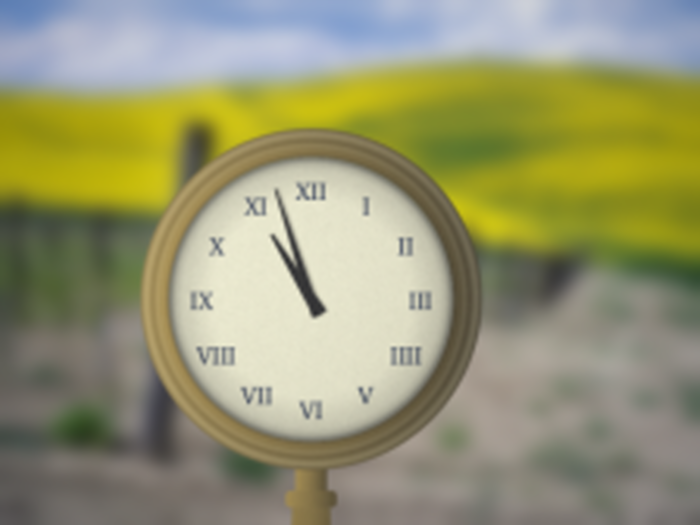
10.57
